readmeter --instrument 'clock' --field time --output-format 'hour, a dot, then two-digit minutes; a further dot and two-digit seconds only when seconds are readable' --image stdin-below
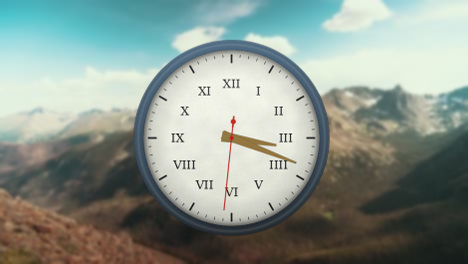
3.18.31
